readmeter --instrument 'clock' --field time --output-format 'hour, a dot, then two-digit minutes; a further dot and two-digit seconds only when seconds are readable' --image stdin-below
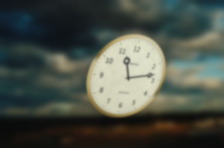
11.13
